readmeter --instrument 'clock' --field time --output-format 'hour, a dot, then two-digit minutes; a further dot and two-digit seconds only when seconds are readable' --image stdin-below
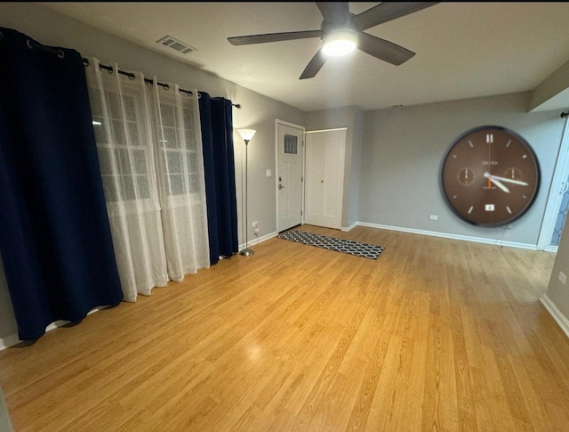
4.17
